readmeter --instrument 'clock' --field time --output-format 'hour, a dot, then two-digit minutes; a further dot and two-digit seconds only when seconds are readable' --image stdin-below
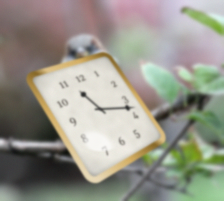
11.18
